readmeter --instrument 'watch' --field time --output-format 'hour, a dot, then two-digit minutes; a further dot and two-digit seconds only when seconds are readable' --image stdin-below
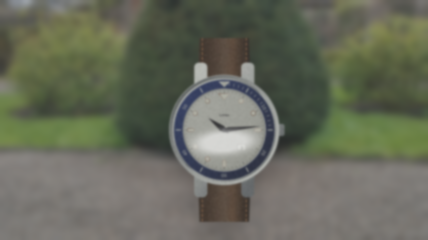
10.14
